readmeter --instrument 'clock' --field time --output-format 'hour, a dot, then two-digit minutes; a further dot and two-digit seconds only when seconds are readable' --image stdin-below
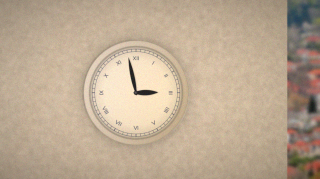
2.58
